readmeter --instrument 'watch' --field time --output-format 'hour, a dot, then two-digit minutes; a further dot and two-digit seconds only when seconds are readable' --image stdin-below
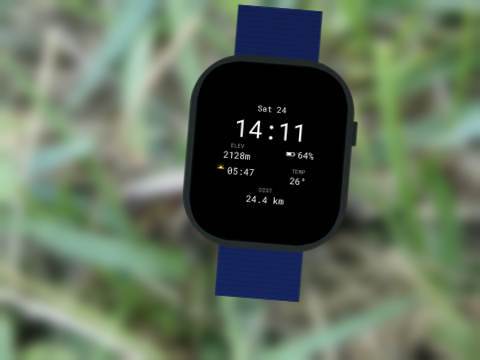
14.11
